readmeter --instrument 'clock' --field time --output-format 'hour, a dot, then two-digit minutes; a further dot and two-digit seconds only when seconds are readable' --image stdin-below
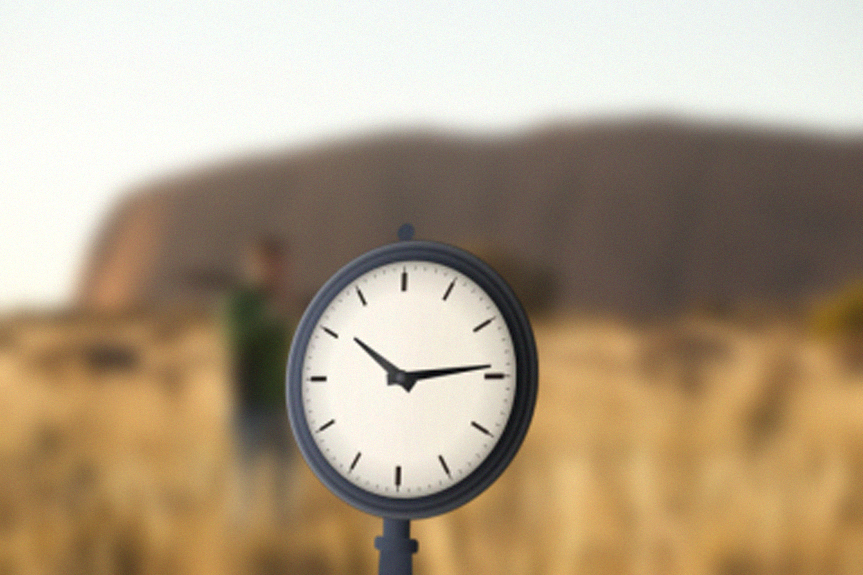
10.14
